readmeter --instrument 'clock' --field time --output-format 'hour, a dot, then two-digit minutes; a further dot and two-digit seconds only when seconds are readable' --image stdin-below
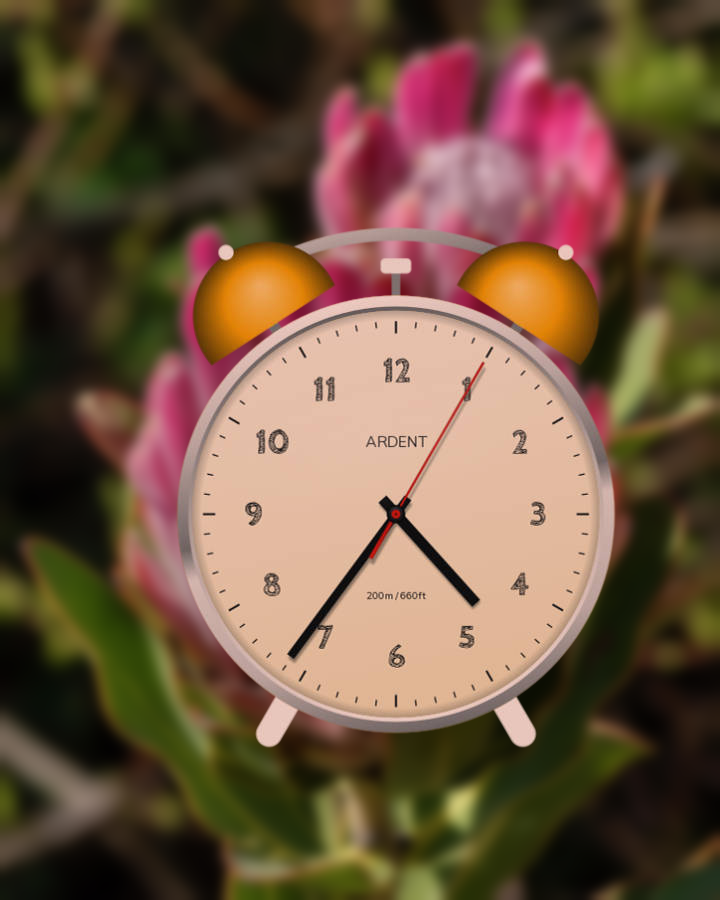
4.36.05
